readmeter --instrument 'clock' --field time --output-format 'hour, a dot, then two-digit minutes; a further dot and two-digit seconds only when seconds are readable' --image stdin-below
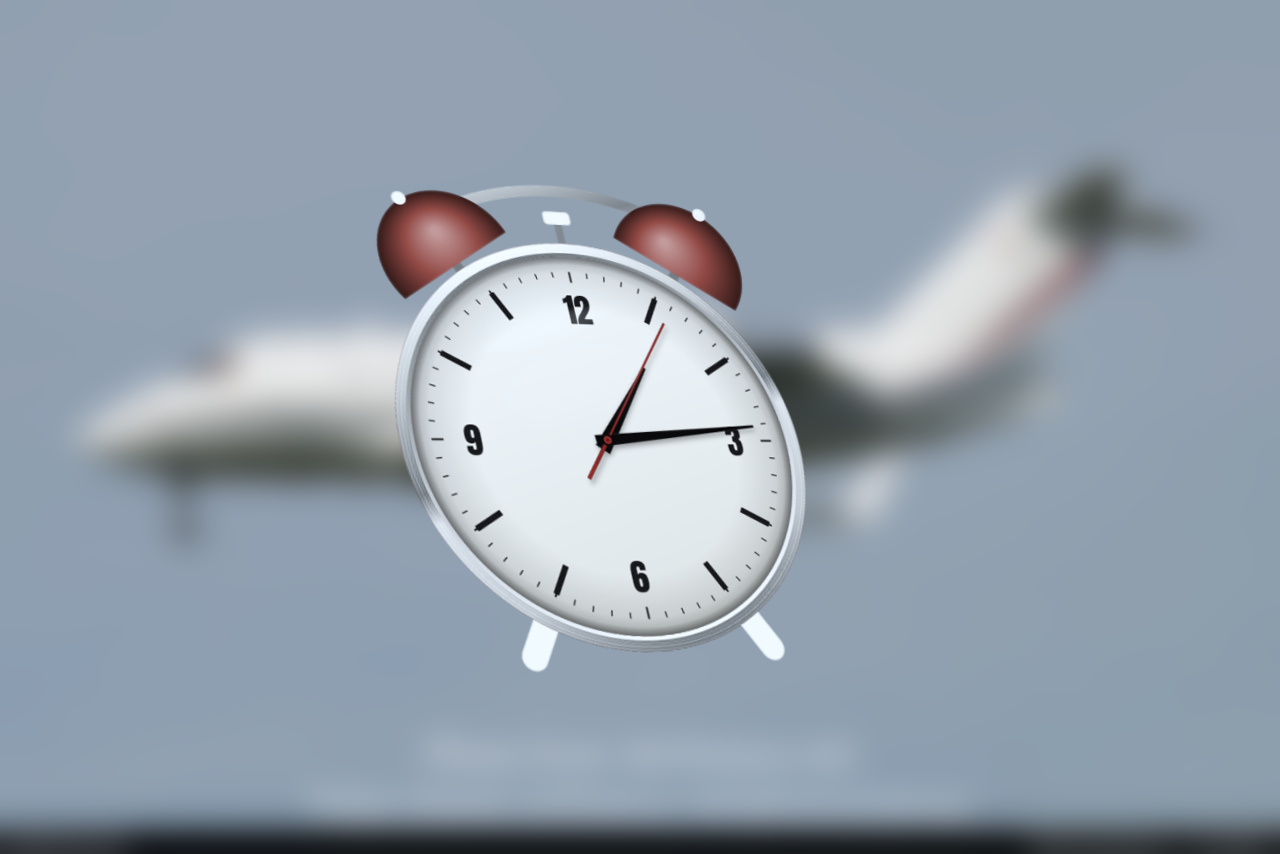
1.14.06
